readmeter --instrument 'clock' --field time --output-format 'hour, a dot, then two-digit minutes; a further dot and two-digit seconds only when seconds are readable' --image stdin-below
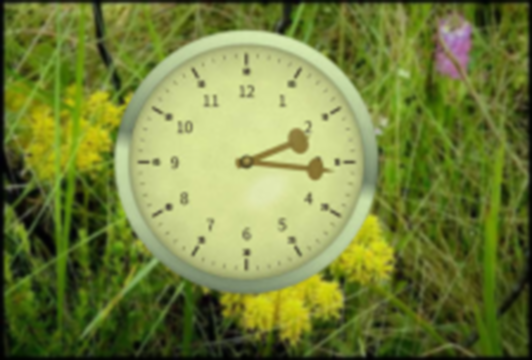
2.16
